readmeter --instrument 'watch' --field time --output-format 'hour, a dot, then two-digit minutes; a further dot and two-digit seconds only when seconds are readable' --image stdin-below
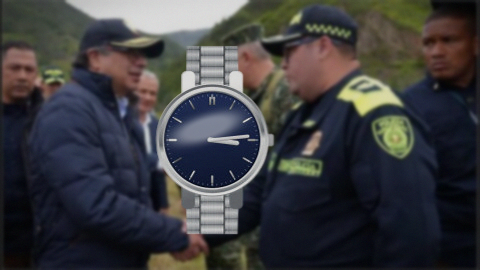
3.14
